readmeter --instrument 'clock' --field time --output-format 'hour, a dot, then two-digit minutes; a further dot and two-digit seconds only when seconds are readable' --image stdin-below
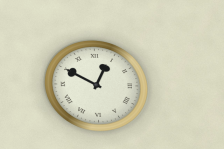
12.50
